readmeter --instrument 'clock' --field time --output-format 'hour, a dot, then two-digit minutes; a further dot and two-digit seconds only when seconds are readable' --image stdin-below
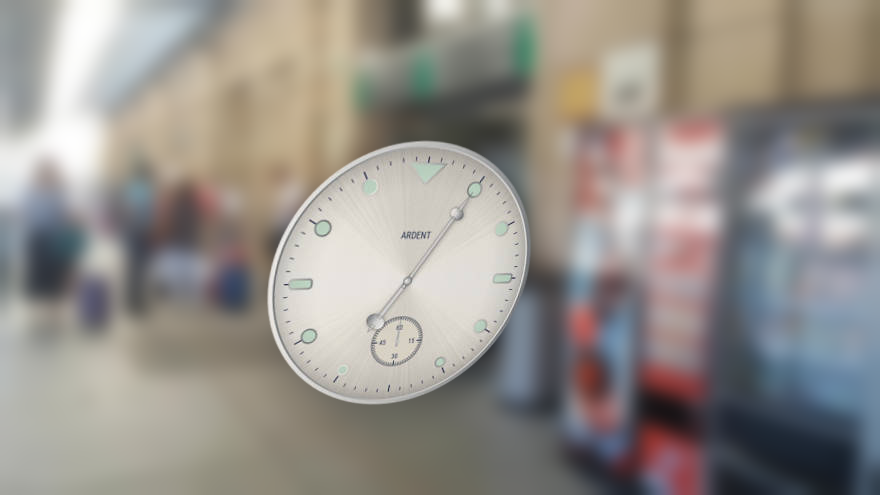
7.05
